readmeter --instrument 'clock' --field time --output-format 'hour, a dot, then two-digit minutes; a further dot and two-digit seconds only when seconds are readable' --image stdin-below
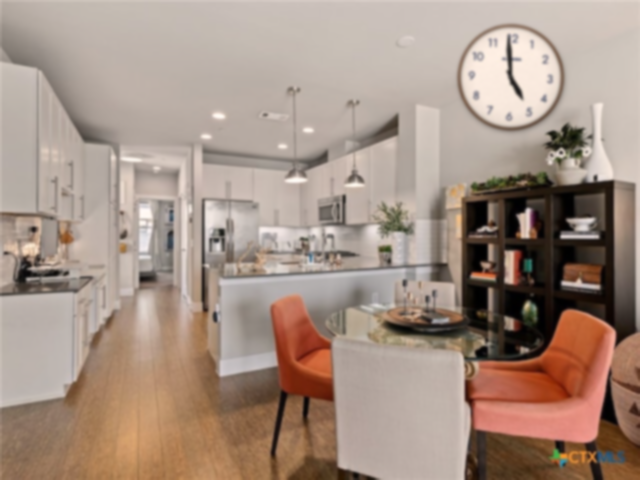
4.59
